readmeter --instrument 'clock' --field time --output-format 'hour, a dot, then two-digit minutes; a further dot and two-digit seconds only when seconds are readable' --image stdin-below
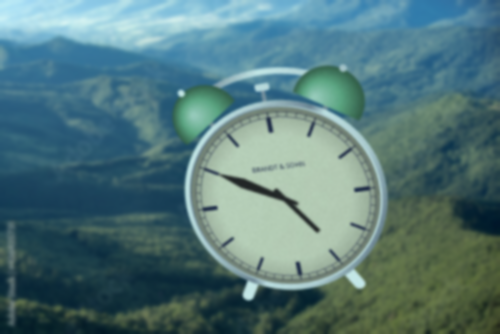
4.50
